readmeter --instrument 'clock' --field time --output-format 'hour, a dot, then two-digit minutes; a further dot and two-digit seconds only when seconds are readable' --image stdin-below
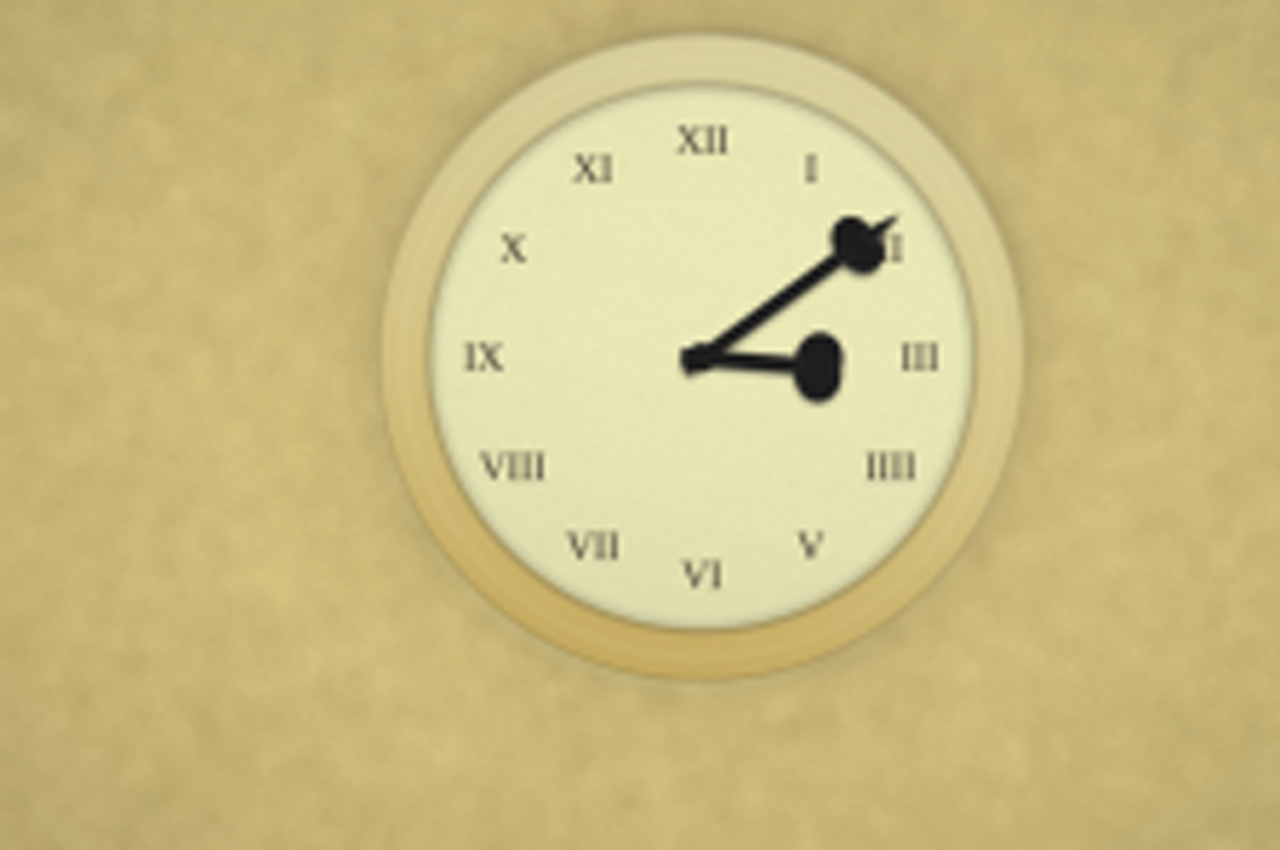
3.09
